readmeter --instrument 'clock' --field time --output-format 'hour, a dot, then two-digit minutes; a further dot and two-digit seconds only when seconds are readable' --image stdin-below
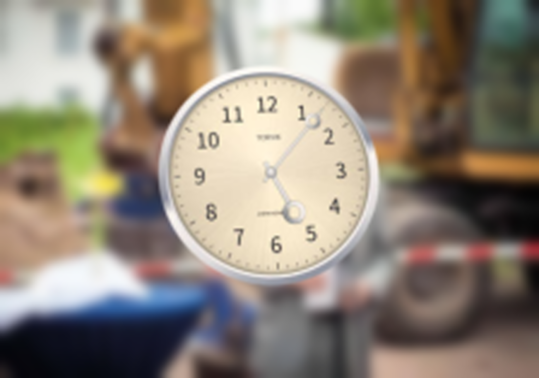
5.07
